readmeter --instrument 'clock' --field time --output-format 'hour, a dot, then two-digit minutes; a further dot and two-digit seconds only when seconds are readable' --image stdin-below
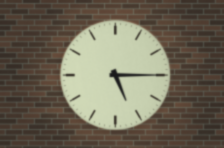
5.15
